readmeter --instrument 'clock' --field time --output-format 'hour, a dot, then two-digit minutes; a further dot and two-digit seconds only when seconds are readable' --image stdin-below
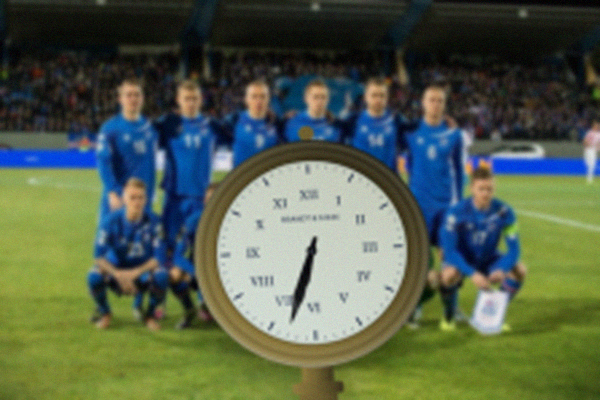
6.33
